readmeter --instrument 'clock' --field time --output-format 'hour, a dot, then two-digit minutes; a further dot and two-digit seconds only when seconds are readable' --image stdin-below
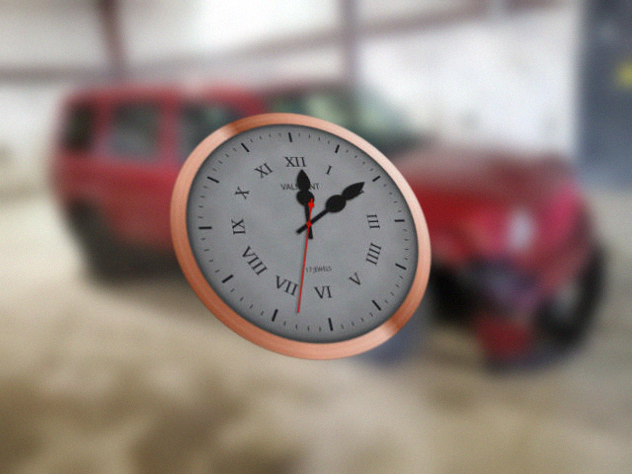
12.09.33
